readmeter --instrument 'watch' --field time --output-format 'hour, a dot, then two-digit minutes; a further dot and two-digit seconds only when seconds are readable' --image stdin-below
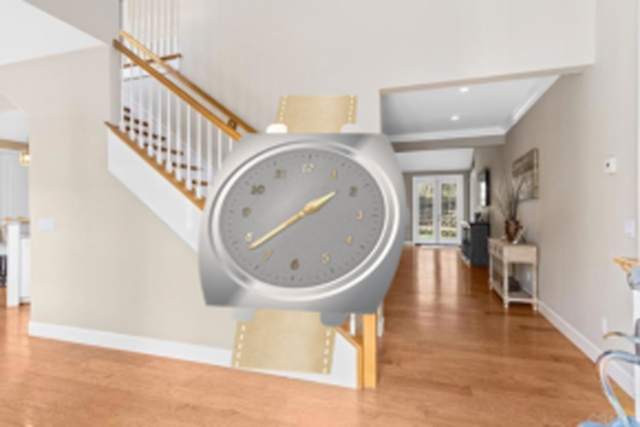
1.38
